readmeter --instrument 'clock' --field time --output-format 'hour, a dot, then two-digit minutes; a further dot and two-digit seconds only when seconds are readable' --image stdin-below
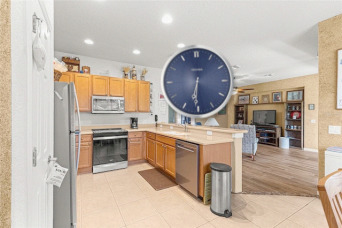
6.31
